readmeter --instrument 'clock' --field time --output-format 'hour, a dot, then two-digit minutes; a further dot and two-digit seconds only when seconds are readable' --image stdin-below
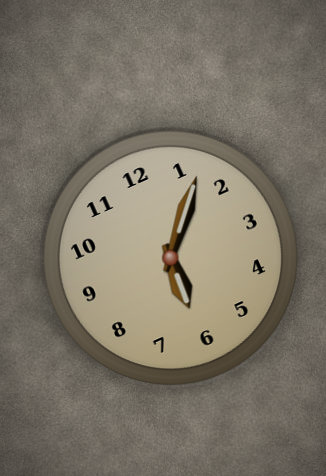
6.07
